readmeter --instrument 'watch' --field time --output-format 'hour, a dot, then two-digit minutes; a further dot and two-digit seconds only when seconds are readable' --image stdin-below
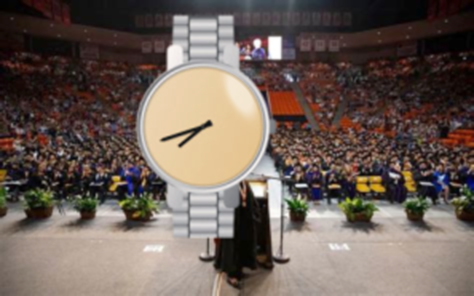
7.42
